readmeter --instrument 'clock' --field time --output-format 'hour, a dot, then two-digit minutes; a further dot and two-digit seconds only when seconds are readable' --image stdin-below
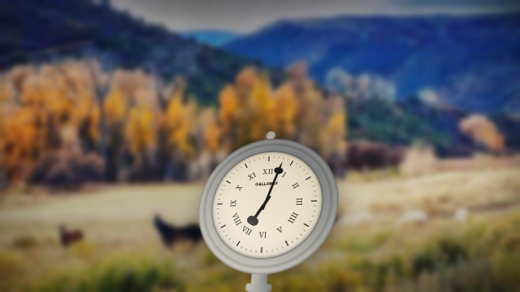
7.03
